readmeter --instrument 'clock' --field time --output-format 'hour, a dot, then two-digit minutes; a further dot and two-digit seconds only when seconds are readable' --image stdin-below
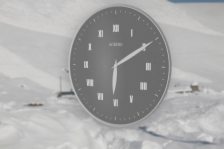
6.10
